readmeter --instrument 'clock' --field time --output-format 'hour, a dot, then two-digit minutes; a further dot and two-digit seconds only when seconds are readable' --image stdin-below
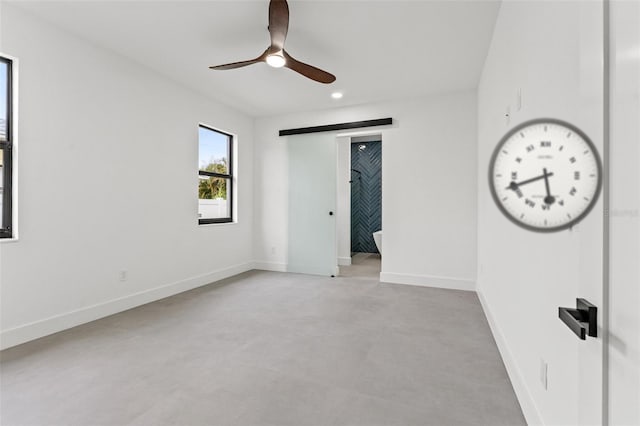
5.42
